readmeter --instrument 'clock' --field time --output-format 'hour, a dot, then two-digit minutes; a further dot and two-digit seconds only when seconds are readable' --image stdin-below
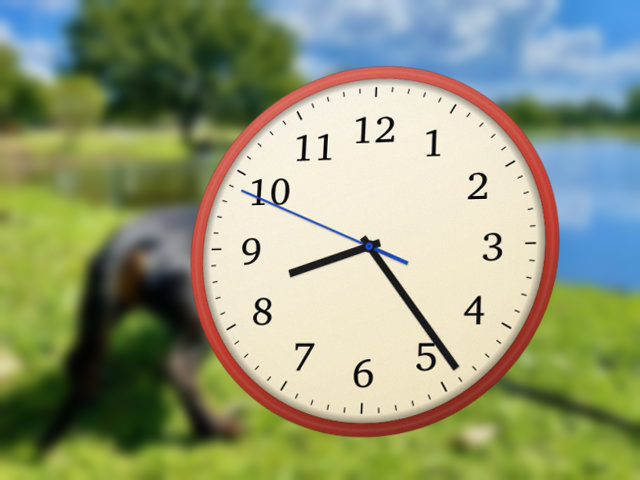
8.23.49
